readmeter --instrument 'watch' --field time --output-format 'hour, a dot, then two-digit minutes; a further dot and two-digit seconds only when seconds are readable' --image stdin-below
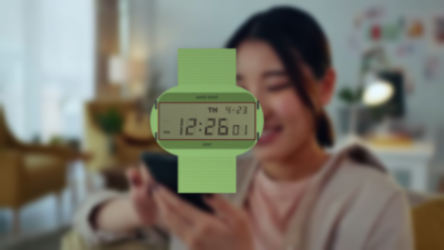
12.26.01
